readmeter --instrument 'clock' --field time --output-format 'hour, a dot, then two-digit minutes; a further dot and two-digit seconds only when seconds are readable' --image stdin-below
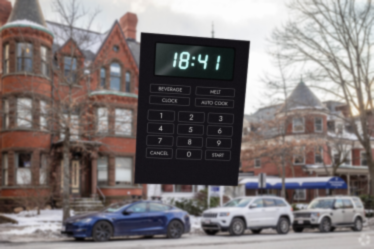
18.41
